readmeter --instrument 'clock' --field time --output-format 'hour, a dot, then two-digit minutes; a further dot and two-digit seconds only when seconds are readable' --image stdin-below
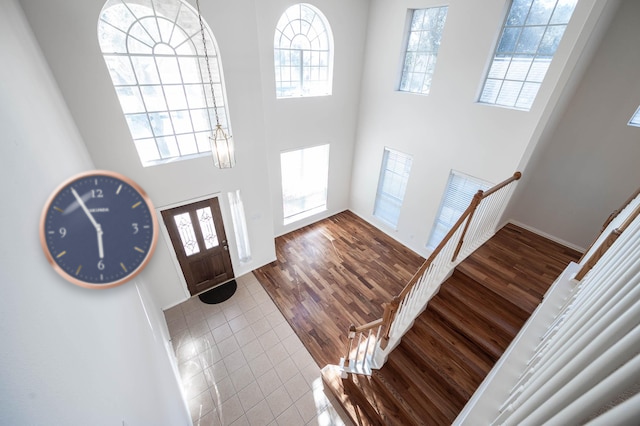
5.55
